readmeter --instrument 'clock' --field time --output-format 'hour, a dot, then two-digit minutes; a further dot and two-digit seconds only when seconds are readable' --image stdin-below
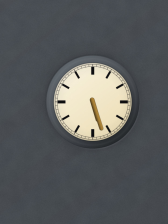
5.27
